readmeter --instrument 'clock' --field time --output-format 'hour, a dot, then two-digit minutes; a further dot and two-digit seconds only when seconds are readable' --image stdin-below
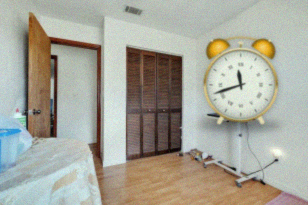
11.42
